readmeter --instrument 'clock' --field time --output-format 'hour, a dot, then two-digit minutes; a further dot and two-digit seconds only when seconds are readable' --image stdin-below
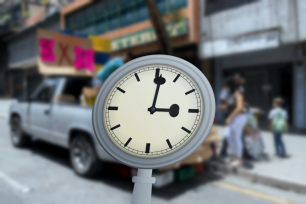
3.01
